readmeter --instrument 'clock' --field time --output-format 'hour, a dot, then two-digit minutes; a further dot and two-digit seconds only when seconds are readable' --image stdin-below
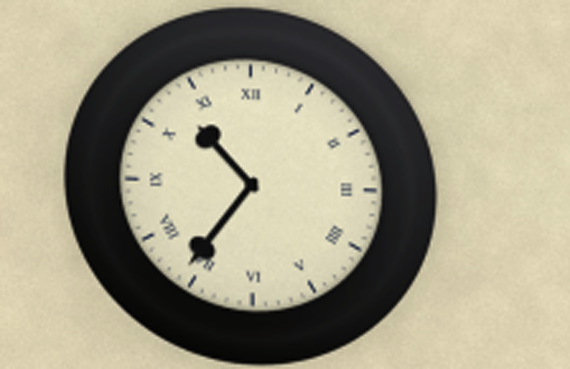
10.36
